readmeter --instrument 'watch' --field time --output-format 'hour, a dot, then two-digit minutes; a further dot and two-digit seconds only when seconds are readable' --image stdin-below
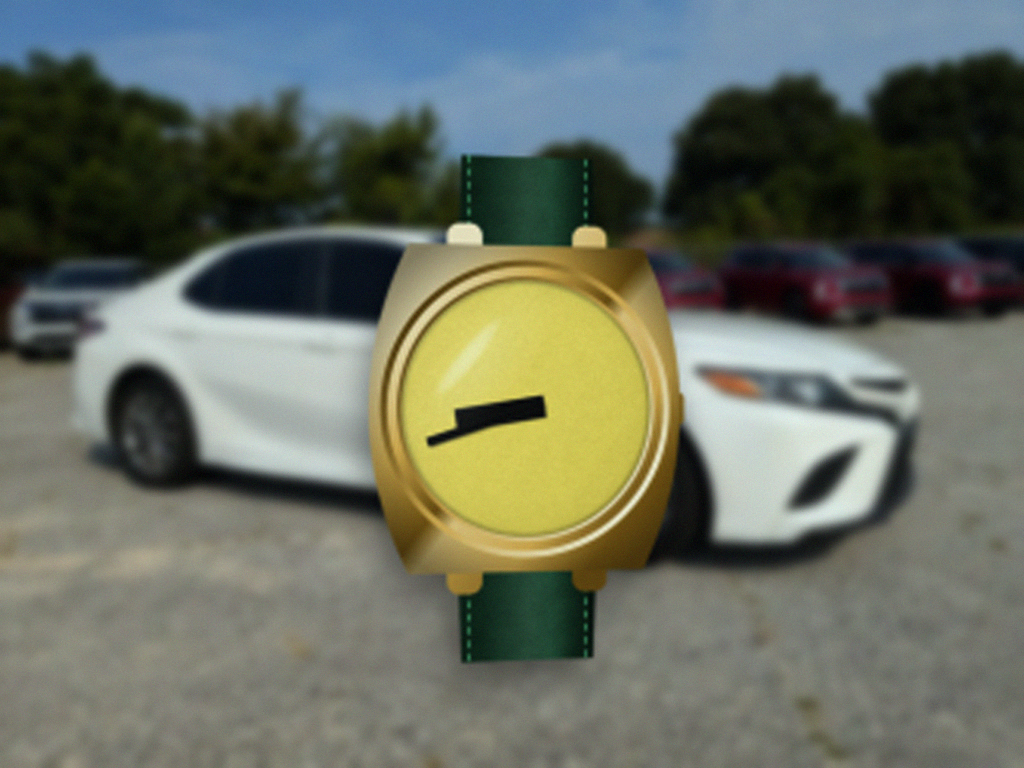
8.42
